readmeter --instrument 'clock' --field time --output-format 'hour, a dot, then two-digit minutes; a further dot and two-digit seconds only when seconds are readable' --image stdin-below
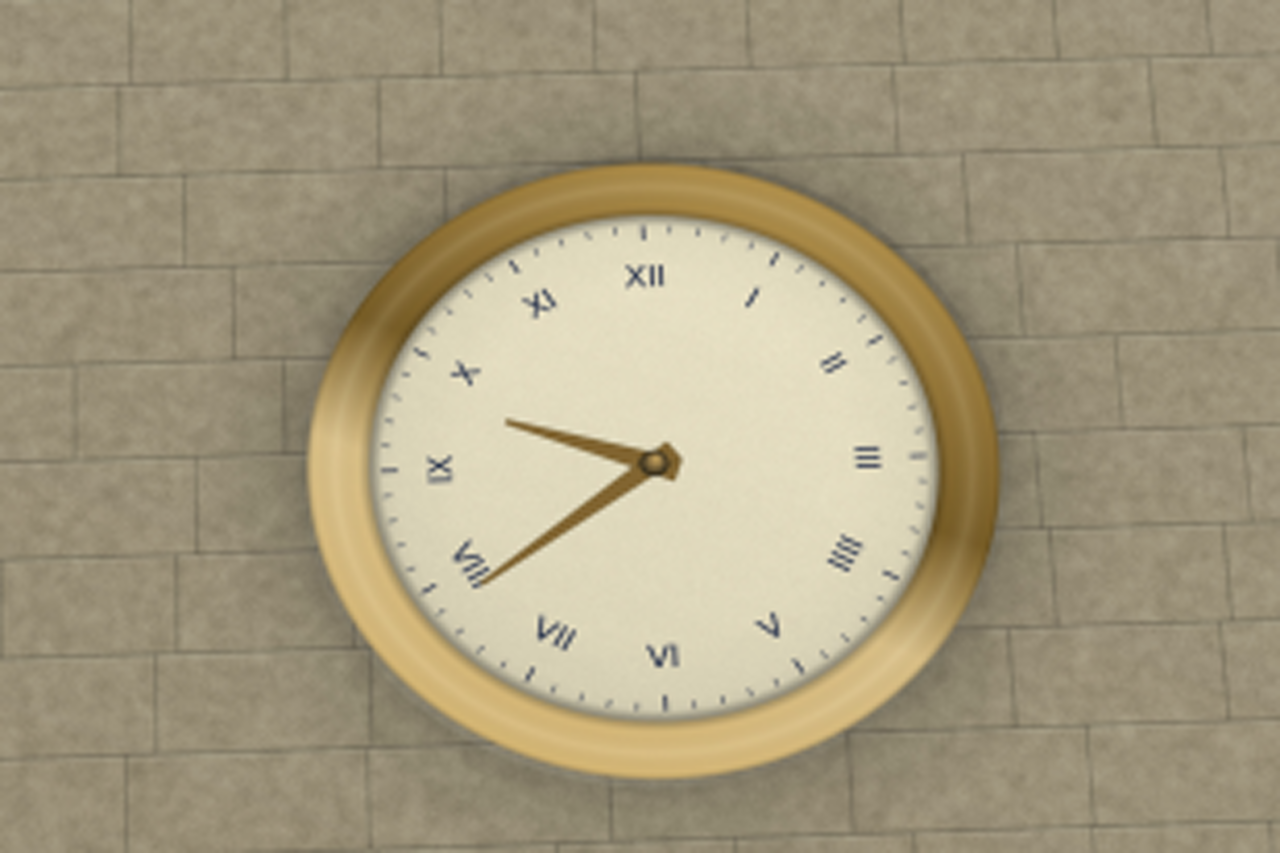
9.39
